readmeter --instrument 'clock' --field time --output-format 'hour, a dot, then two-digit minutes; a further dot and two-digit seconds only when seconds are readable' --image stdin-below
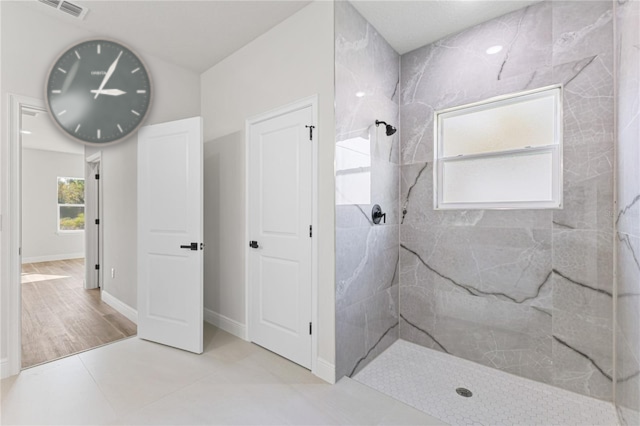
3.05
